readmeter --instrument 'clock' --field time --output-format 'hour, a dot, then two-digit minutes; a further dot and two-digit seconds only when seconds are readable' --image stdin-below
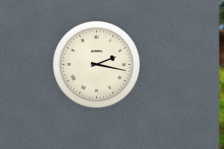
2.17
